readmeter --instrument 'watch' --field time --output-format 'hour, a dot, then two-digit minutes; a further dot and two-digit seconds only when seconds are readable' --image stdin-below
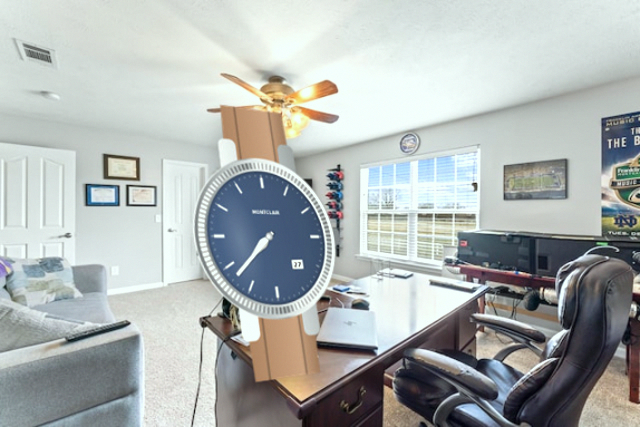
7.38
